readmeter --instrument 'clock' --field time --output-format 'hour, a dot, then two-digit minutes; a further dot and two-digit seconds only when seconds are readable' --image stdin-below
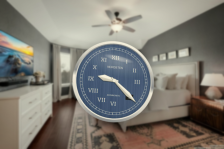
9.22
